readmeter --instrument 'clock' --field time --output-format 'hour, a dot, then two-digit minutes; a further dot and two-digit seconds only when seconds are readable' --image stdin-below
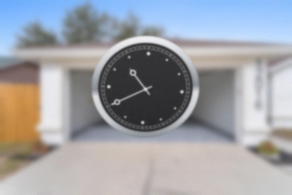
10.40
